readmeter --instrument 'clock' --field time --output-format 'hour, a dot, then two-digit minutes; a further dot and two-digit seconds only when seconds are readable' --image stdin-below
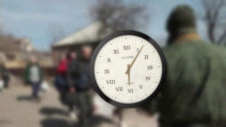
6.06
